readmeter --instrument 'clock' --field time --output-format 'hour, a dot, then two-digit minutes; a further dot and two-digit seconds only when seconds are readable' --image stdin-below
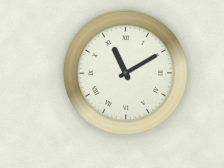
11.10
